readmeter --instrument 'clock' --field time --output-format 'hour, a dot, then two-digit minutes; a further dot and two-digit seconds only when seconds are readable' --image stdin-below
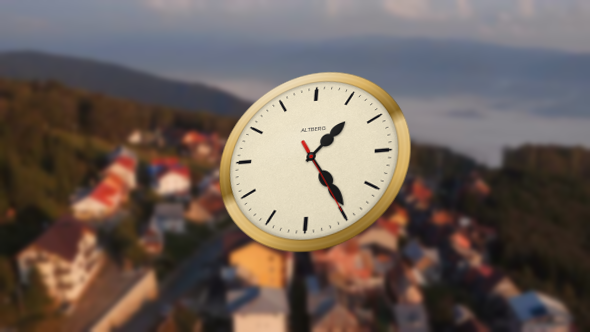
1.24.25
